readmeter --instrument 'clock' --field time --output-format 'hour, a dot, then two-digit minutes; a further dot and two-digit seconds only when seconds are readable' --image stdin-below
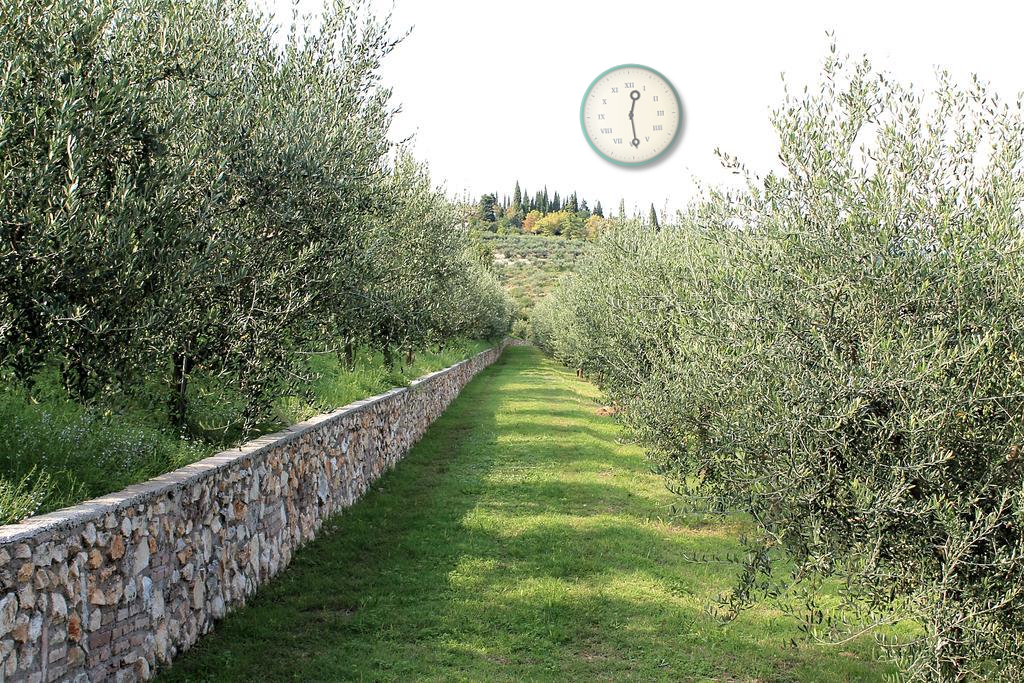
12.29
